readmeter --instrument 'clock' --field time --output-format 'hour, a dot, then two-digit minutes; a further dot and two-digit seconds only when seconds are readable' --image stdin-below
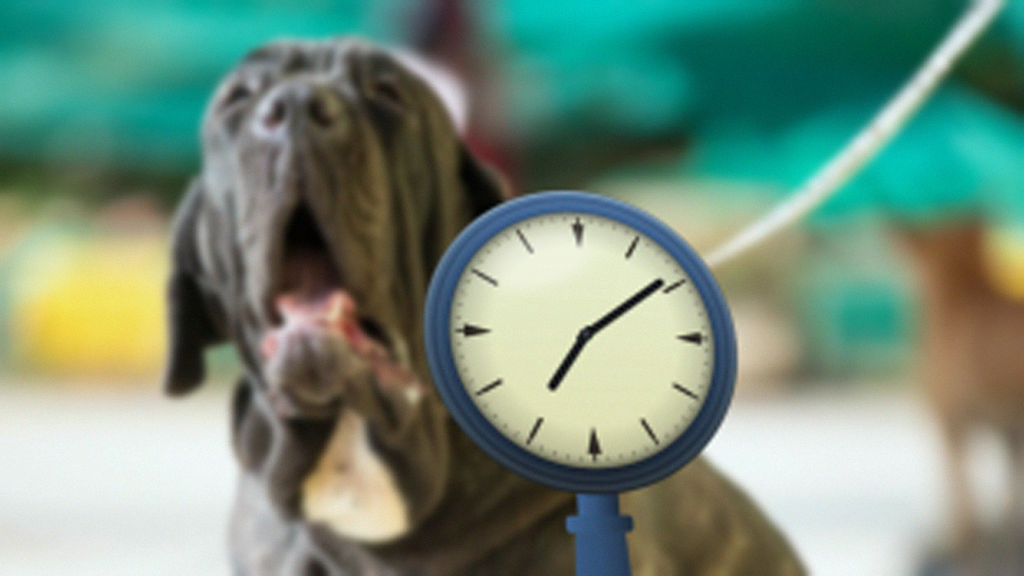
7.09
